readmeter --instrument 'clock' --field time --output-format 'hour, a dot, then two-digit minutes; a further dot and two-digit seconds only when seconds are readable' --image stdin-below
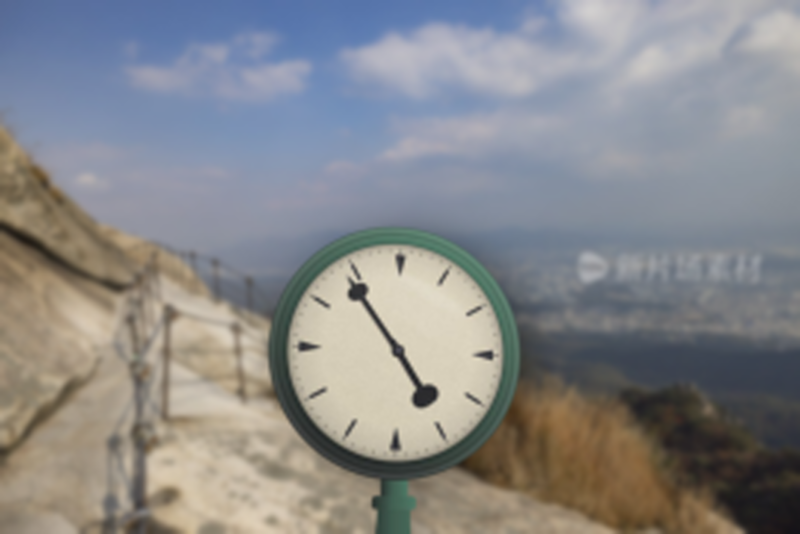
4.54
